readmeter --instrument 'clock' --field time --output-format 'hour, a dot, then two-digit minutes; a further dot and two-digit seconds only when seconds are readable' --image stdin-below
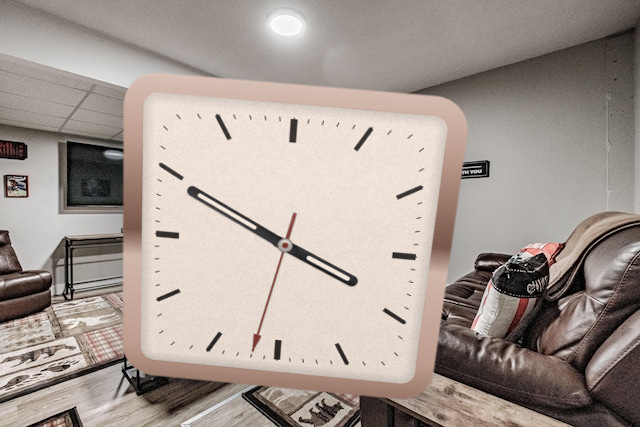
3.49.32
